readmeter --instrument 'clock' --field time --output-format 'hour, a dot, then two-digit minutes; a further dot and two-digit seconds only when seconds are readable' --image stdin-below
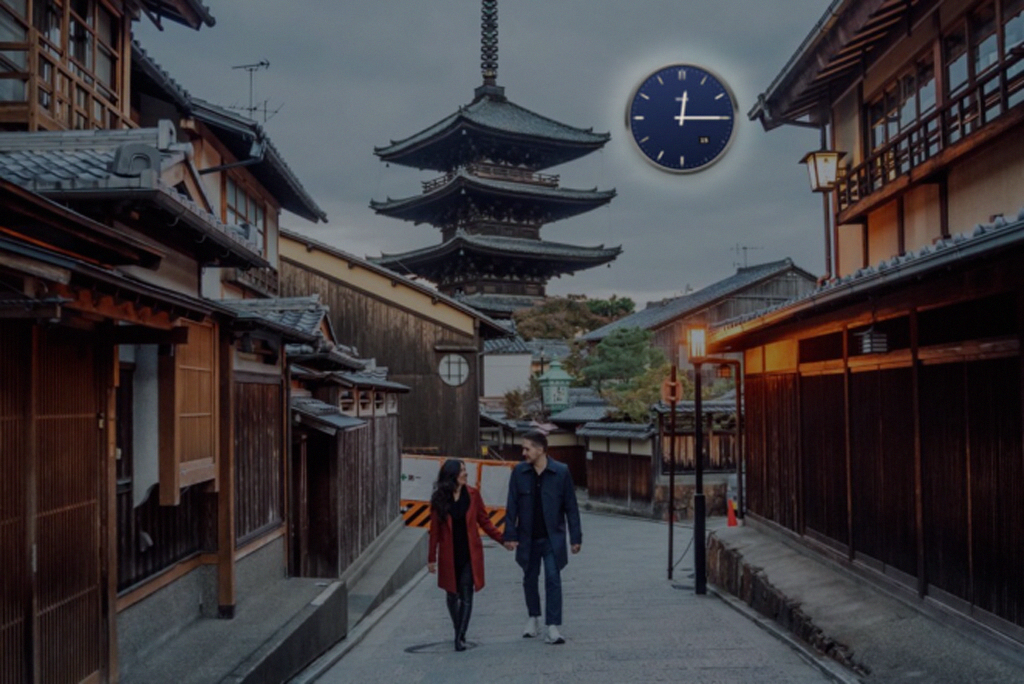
12.15
